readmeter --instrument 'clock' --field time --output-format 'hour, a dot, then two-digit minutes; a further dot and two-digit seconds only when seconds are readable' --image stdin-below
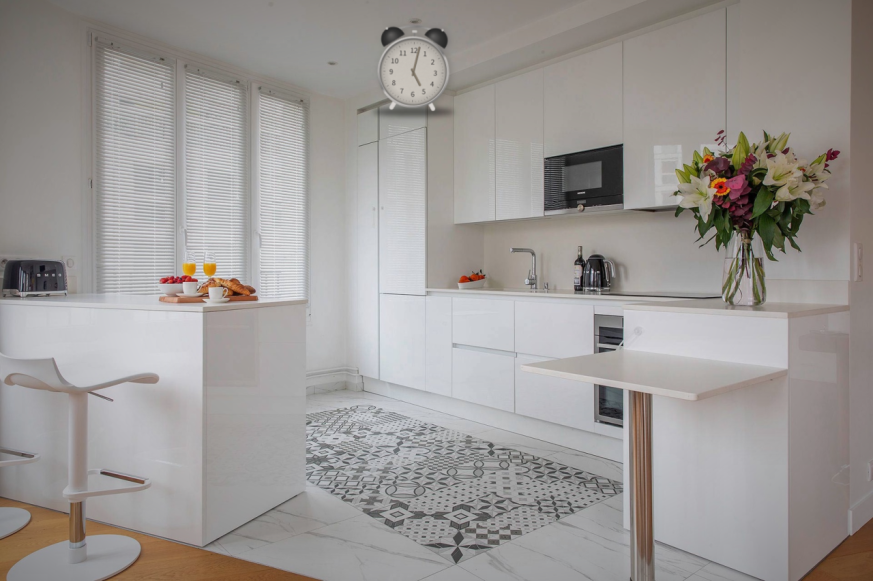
5.02
